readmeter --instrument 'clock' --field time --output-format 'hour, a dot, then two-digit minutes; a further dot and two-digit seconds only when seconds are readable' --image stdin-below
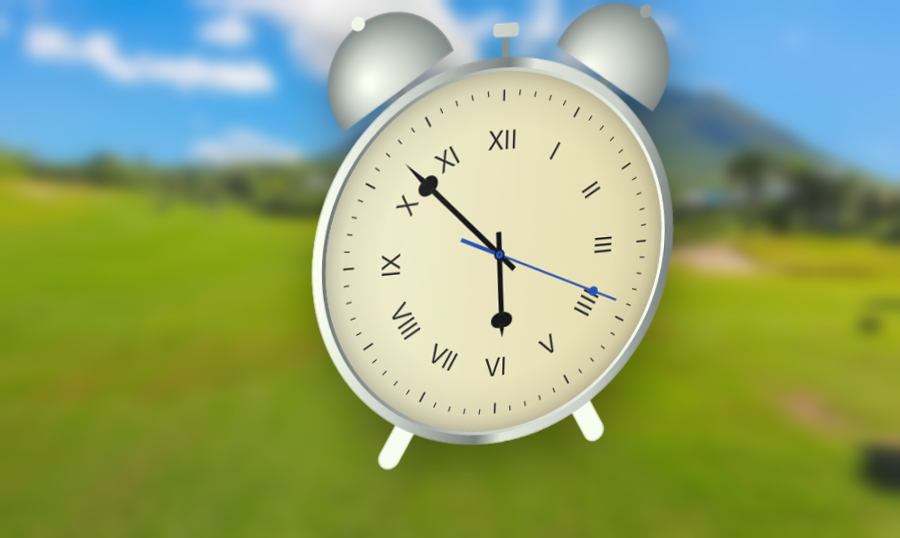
5.52.19
